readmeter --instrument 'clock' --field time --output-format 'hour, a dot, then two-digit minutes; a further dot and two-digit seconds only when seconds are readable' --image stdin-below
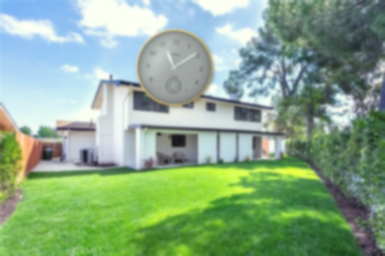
11.09
